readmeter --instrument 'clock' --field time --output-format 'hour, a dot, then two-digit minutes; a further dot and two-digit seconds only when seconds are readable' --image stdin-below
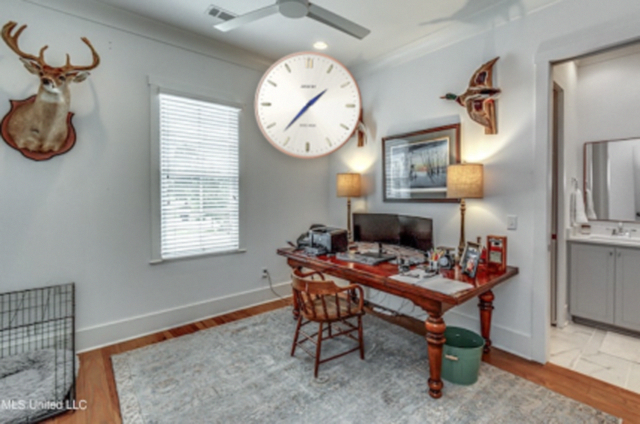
1.37
